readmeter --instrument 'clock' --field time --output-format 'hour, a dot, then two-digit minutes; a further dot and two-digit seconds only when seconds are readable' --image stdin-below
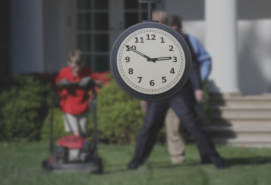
2.50
